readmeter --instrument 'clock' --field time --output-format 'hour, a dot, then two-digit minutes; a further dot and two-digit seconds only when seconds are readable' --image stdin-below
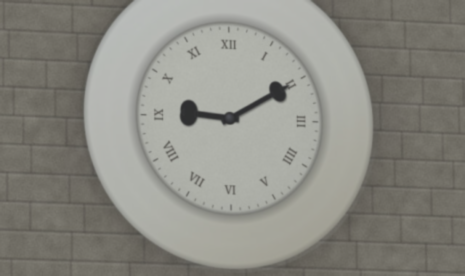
9.10
